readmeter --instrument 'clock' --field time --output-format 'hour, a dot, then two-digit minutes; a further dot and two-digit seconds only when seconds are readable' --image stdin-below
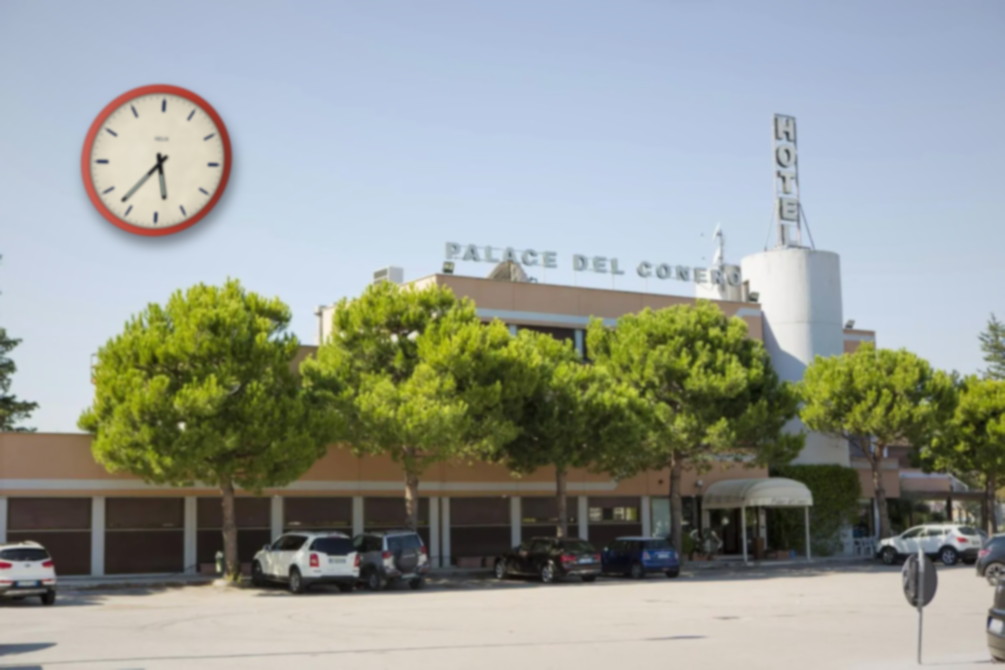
5.37
